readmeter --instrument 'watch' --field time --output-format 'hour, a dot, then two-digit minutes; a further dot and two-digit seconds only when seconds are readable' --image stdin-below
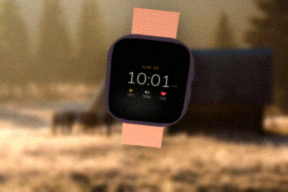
10.01
